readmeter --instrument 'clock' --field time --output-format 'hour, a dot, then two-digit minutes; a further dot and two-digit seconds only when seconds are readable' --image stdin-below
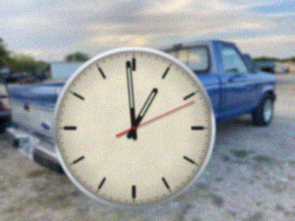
12.59.11
